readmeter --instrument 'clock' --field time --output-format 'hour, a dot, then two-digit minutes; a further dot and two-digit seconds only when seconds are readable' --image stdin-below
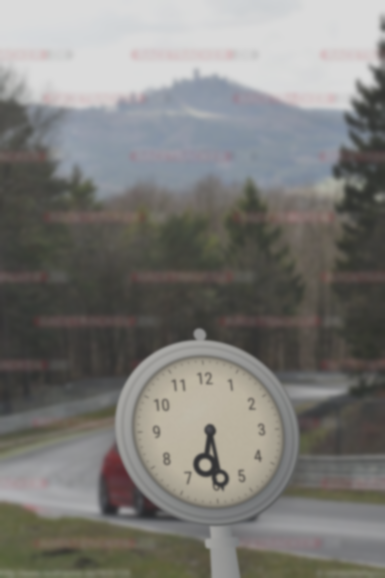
6.29
